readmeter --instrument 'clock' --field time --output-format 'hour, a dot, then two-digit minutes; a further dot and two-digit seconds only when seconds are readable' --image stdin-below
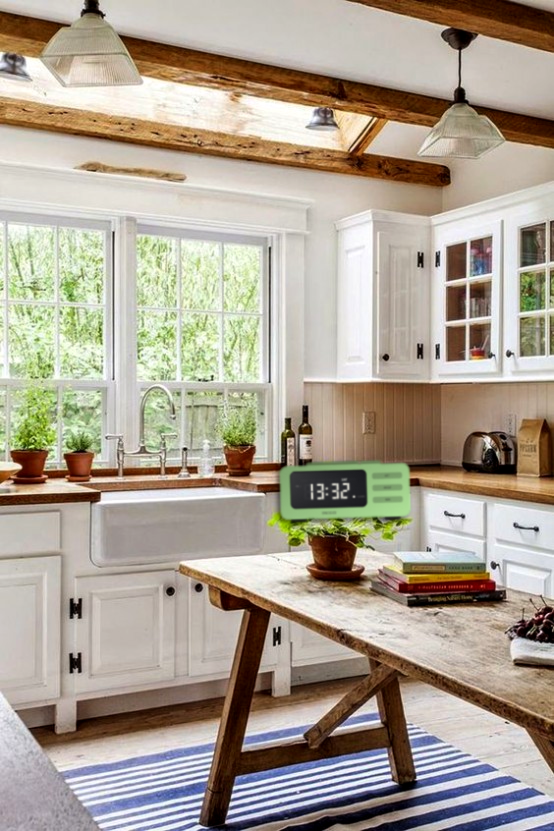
13.32
